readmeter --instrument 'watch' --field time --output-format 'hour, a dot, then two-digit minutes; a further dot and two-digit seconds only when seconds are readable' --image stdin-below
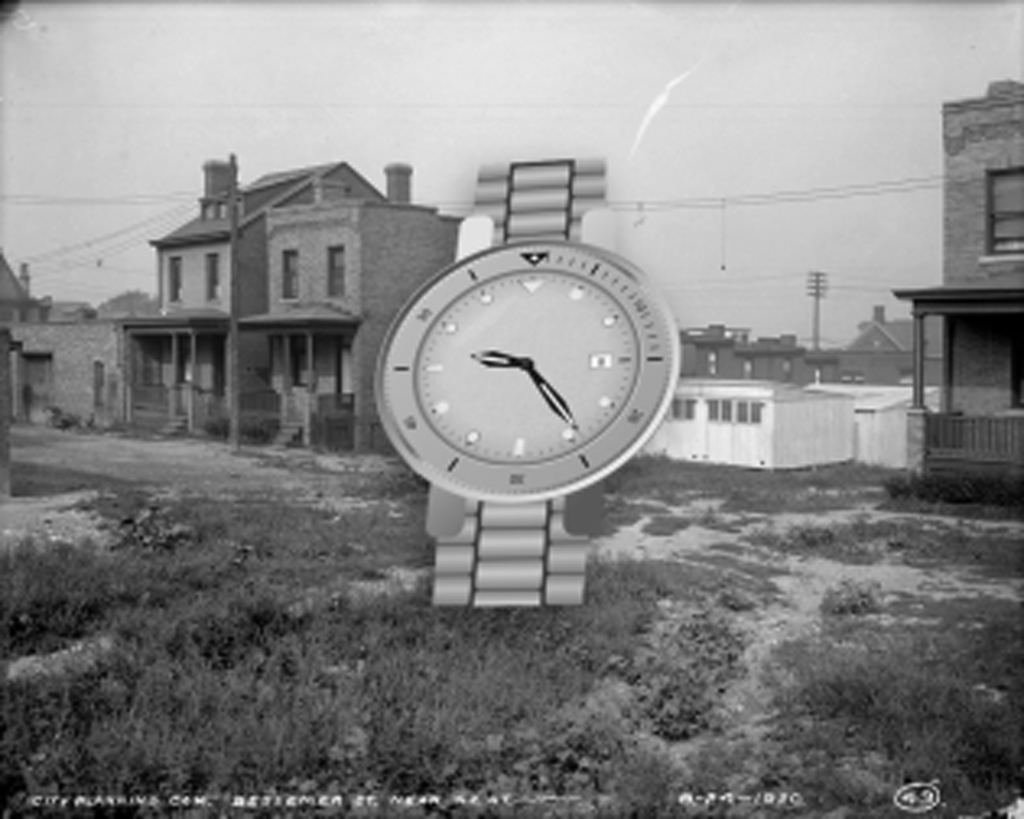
9.24
